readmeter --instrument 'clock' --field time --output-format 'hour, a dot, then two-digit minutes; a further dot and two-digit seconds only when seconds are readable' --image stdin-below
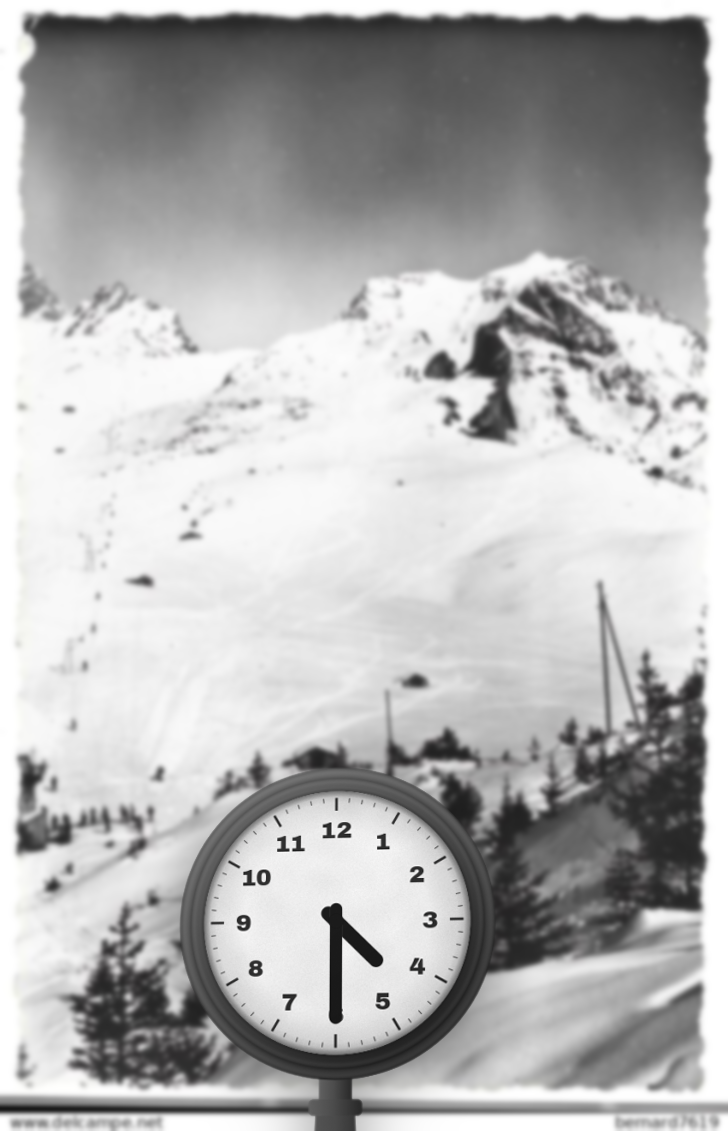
4.30
